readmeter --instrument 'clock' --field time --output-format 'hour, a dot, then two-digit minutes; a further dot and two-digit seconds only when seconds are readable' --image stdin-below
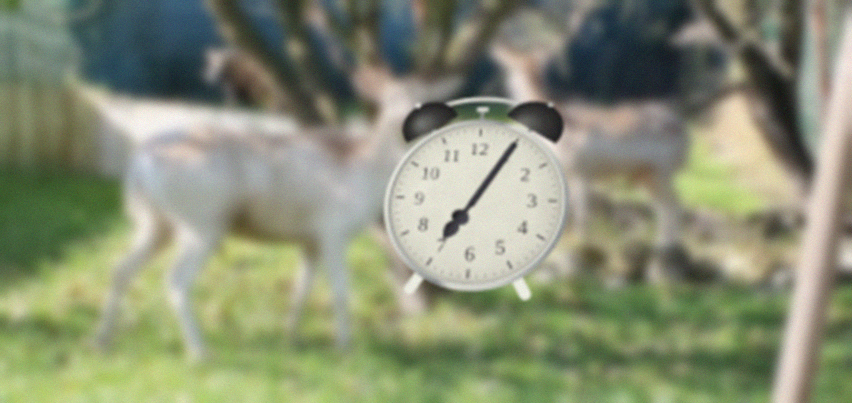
7.05
